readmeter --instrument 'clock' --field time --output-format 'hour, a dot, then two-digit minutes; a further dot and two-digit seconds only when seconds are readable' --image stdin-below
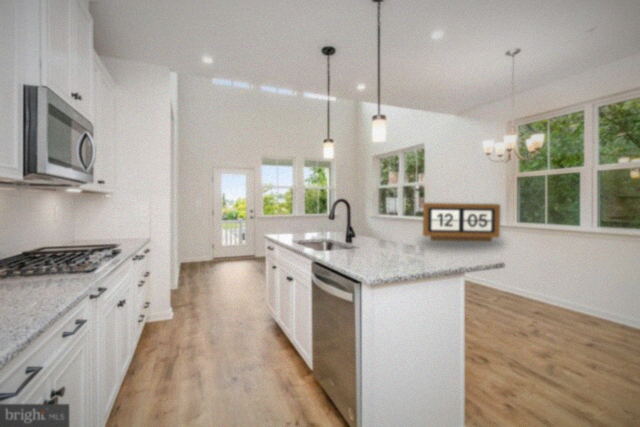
12.05
